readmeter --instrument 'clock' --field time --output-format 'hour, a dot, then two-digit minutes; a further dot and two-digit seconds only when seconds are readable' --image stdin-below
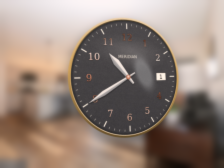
10.40
